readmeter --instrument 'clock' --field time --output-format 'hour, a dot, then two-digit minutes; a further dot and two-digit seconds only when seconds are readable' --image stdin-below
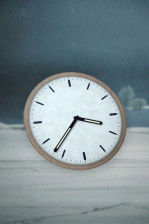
3.37
